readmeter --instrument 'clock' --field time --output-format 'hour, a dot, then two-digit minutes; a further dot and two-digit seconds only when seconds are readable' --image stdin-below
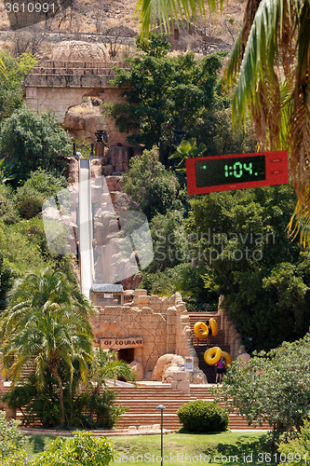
1.04
